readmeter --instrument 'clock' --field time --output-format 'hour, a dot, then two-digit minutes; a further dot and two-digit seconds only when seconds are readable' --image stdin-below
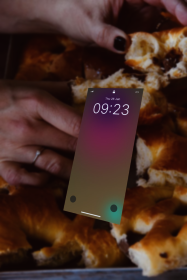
9.23
